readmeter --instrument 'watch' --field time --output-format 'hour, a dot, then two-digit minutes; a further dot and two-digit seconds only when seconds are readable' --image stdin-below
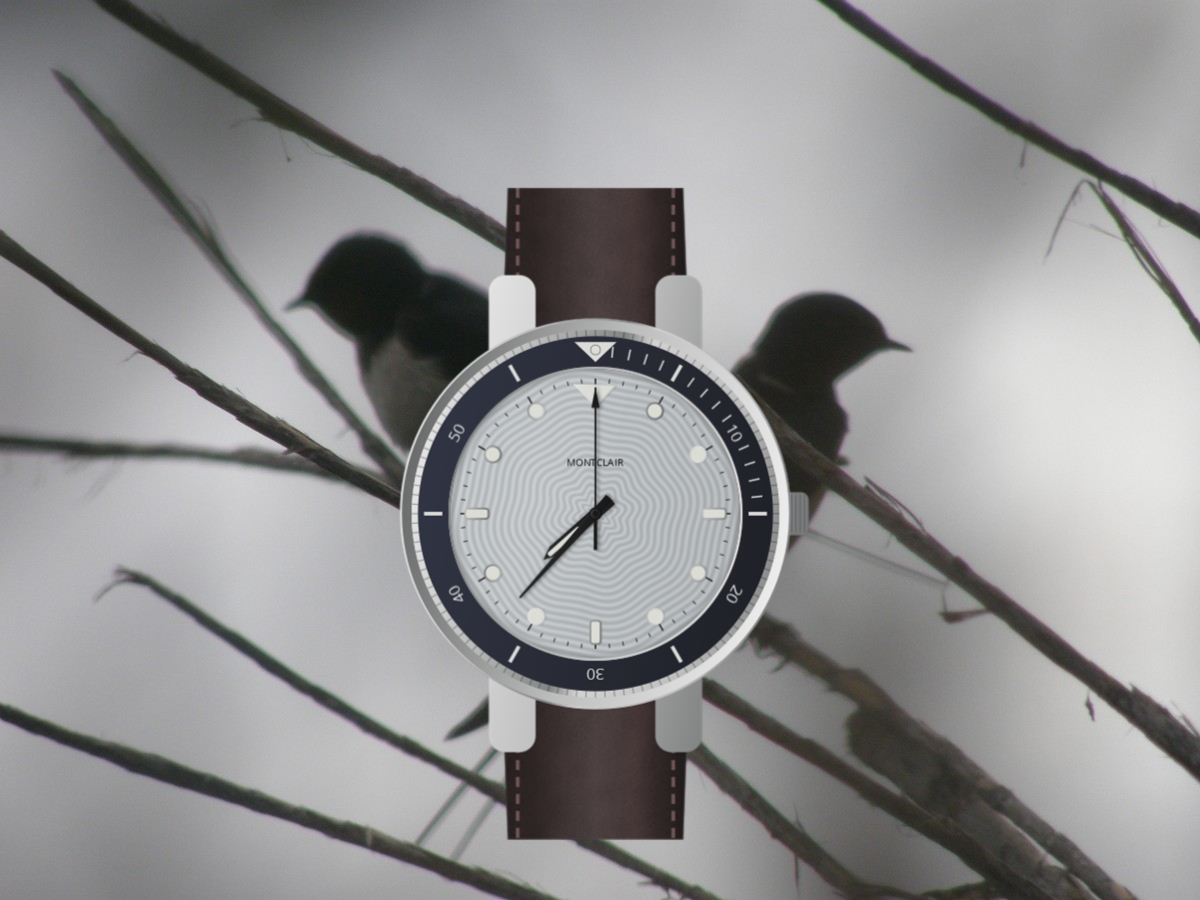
7.37.00
